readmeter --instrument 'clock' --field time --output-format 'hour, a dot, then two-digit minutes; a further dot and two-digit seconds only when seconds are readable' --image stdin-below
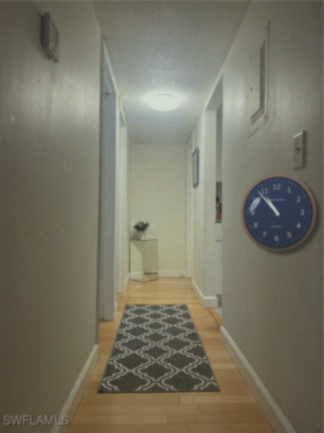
10.53
